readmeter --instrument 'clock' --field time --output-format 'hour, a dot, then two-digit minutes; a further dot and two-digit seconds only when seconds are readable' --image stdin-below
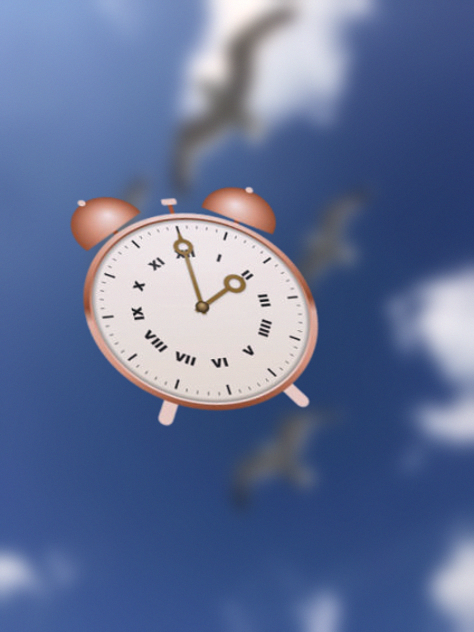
2.00
